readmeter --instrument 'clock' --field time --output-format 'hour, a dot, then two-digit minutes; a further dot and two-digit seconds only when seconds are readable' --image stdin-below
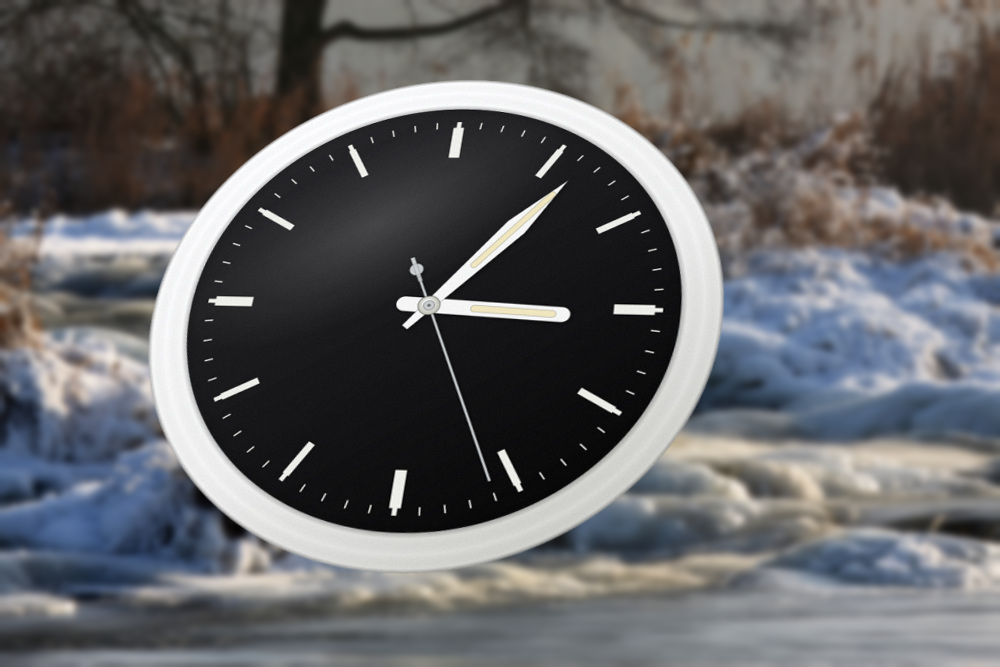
3.06.26
